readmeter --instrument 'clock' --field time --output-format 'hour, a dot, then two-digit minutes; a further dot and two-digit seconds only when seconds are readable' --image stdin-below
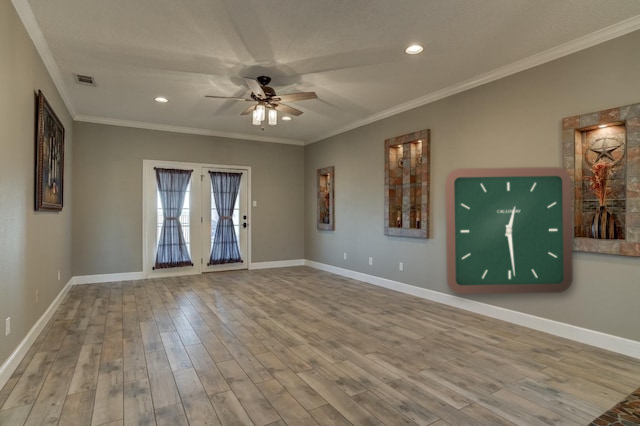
12.29
